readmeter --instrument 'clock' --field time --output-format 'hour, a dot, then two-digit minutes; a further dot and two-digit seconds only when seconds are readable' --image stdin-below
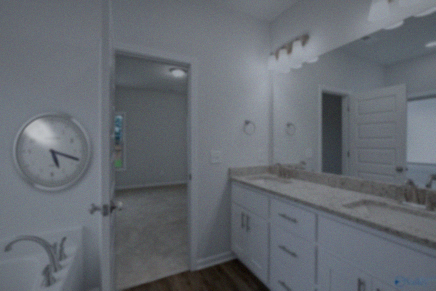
5.18
